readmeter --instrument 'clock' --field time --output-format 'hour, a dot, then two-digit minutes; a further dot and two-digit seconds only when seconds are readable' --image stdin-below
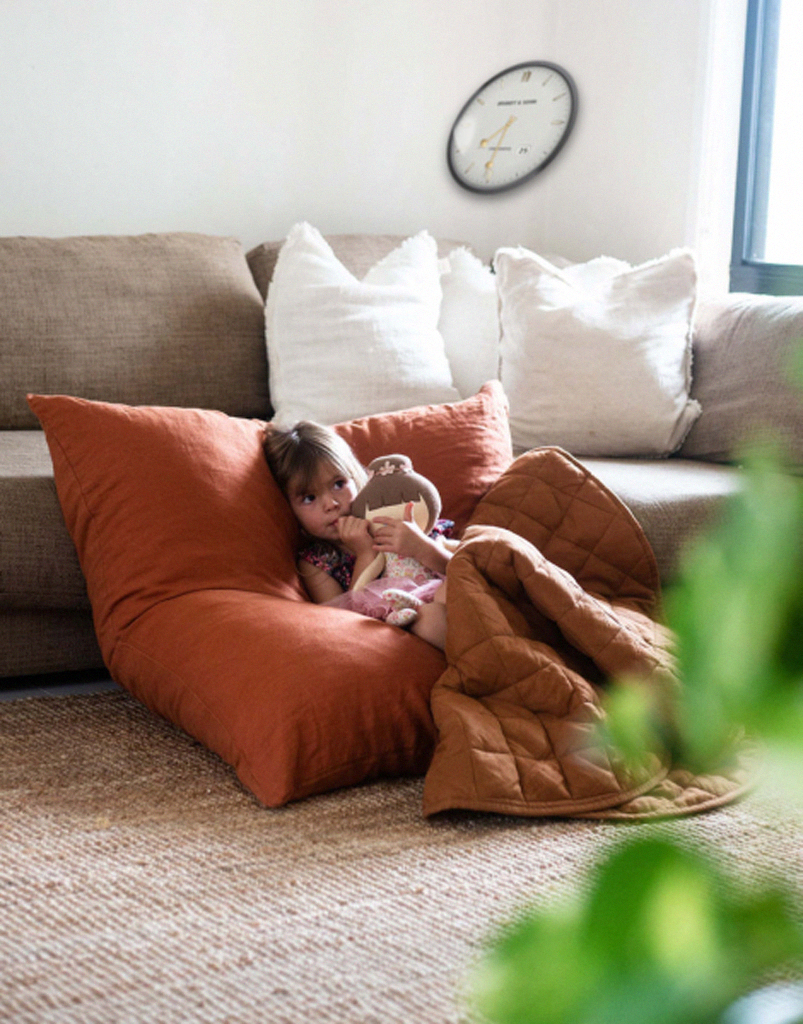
7.31
